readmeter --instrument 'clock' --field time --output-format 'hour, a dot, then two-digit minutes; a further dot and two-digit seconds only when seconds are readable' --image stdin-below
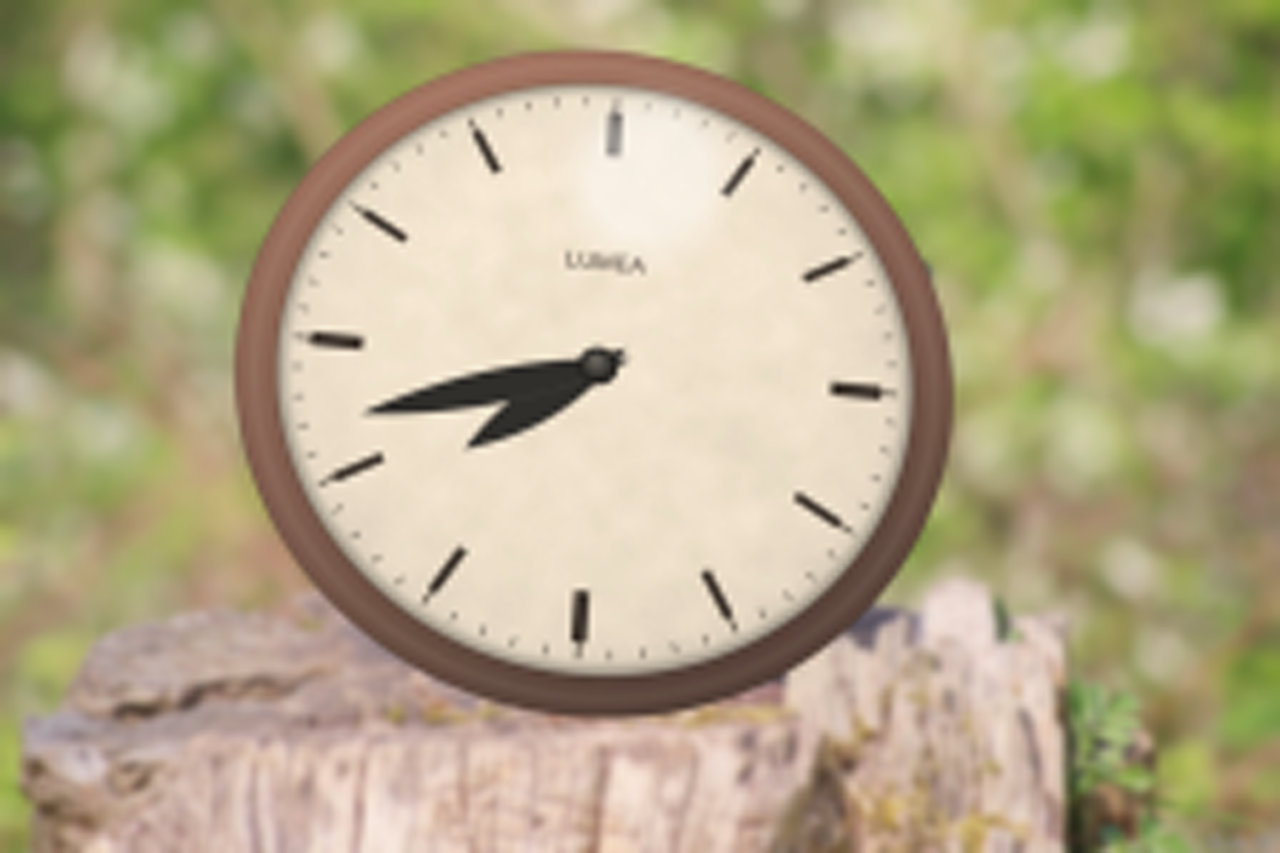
7.42
